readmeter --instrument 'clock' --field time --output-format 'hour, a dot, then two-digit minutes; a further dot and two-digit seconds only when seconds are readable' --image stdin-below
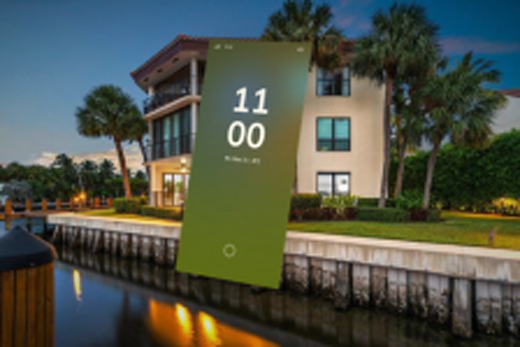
11.00
